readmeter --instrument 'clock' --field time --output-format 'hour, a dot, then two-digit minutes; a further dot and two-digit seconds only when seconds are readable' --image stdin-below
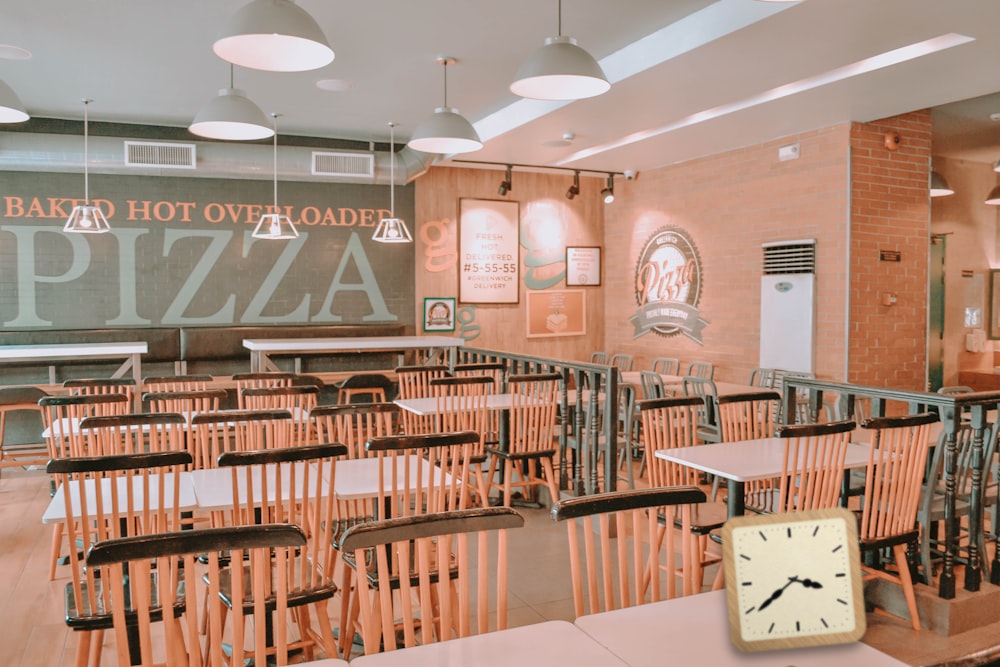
3.39
